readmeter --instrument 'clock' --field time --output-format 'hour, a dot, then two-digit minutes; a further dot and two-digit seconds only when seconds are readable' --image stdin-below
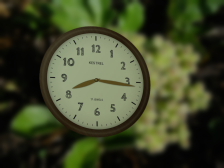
8.16
